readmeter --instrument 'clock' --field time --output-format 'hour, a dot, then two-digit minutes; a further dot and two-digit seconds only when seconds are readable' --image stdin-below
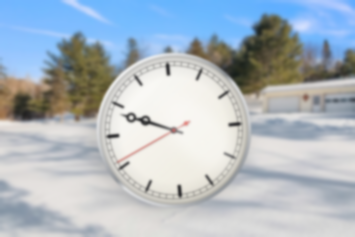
9.48.41
